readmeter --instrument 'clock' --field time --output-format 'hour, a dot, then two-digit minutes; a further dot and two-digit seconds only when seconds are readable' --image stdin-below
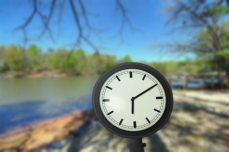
6.10
